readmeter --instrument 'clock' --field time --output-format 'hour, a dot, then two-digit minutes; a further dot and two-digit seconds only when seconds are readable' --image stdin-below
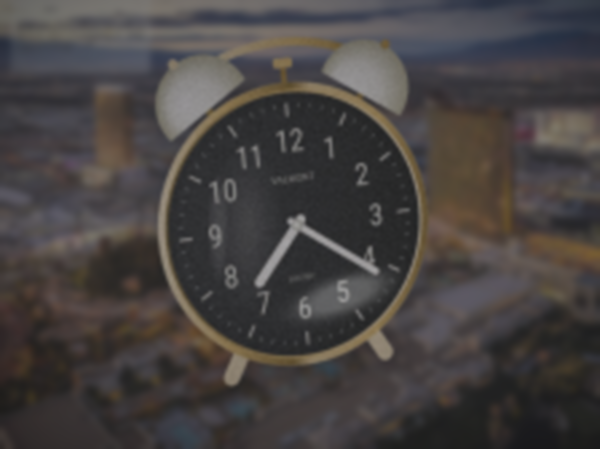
7.21
